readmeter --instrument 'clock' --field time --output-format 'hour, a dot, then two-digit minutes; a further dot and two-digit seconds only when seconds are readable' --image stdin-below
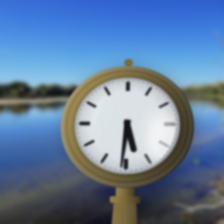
5.31
